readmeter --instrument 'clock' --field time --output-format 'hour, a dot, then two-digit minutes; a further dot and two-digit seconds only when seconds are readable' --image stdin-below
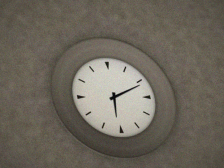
6.11
